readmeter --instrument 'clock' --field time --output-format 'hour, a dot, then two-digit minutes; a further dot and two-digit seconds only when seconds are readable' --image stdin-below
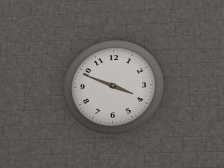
3.49
